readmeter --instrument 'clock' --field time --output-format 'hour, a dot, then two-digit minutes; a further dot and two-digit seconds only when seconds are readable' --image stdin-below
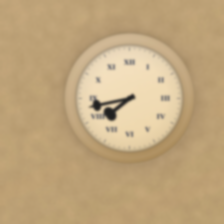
7.43
